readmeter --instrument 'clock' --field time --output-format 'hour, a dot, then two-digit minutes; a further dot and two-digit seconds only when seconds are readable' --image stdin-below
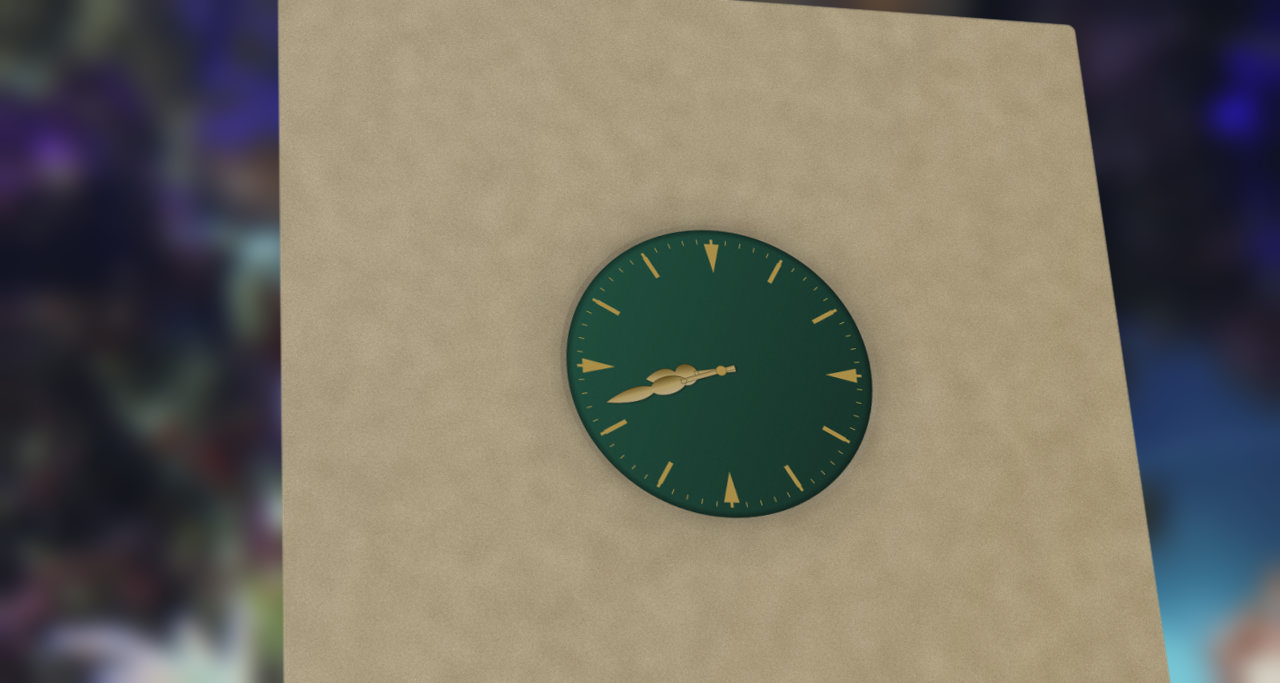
8.42
